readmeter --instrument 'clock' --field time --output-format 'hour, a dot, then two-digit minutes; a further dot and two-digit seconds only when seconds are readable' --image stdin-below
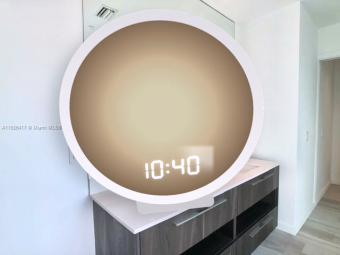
10.40
